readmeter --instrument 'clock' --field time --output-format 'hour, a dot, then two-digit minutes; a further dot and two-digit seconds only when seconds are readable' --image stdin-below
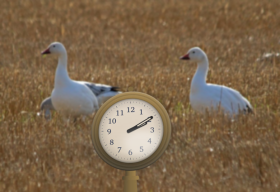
2.10
